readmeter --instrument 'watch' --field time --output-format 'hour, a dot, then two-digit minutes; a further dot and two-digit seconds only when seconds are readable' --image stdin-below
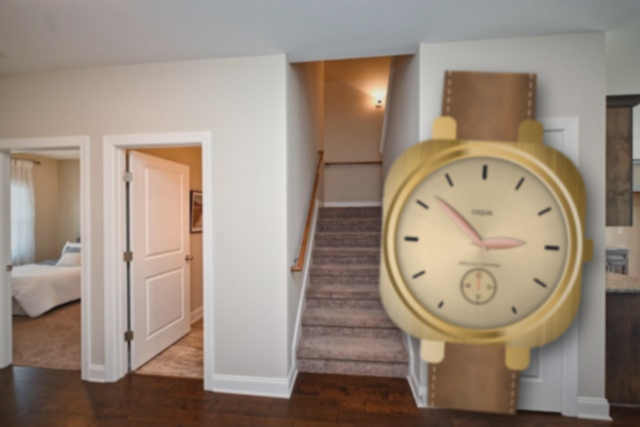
2.52
